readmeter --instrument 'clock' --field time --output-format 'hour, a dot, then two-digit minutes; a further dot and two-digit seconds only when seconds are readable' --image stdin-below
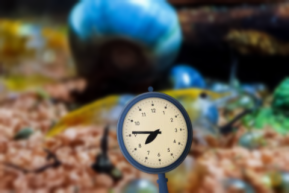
7.46
